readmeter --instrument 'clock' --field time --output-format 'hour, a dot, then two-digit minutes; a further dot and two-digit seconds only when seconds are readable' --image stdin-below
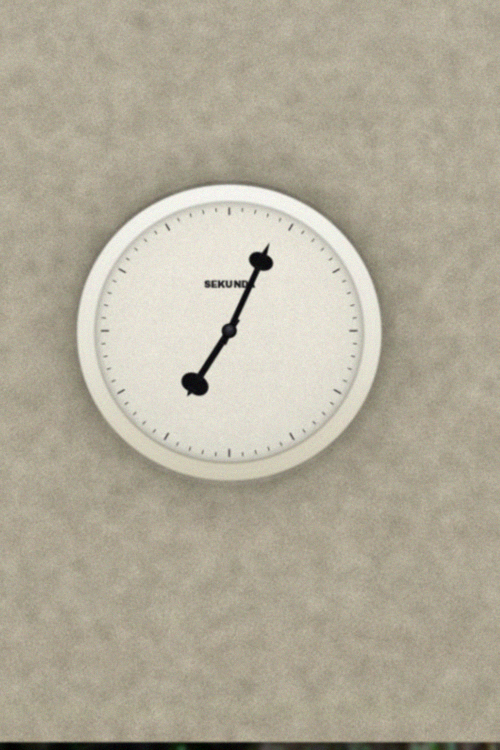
7.04
